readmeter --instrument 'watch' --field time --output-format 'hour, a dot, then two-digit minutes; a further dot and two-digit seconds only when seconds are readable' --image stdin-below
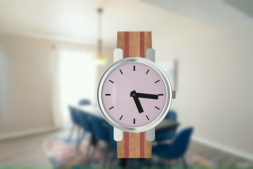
5.16
